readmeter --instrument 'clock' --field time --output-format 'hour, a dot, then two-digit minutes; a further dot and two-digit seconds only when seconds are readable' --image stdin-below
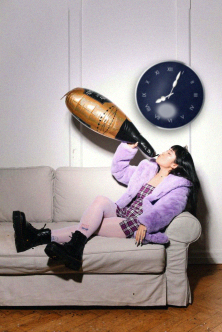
8.04
